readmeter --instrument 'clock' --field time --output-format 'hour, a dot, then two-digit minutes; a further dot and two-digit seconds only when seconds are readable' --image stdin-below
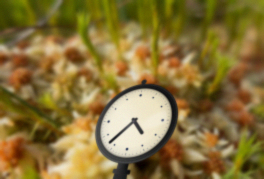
4.37
